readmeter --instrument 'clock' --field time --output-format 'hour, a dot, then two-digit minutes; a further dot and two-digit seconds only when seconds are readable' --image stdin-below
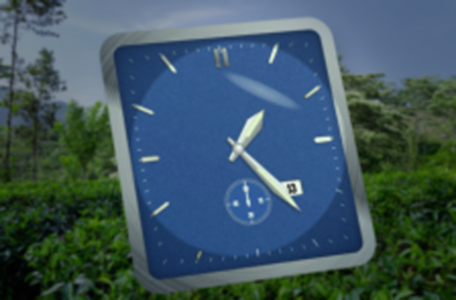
1.24
